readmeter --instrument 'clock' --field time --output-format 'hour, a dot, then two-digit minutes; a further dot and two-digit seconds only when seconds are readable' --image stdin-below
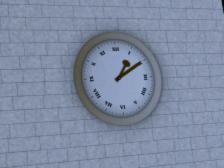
1.10
